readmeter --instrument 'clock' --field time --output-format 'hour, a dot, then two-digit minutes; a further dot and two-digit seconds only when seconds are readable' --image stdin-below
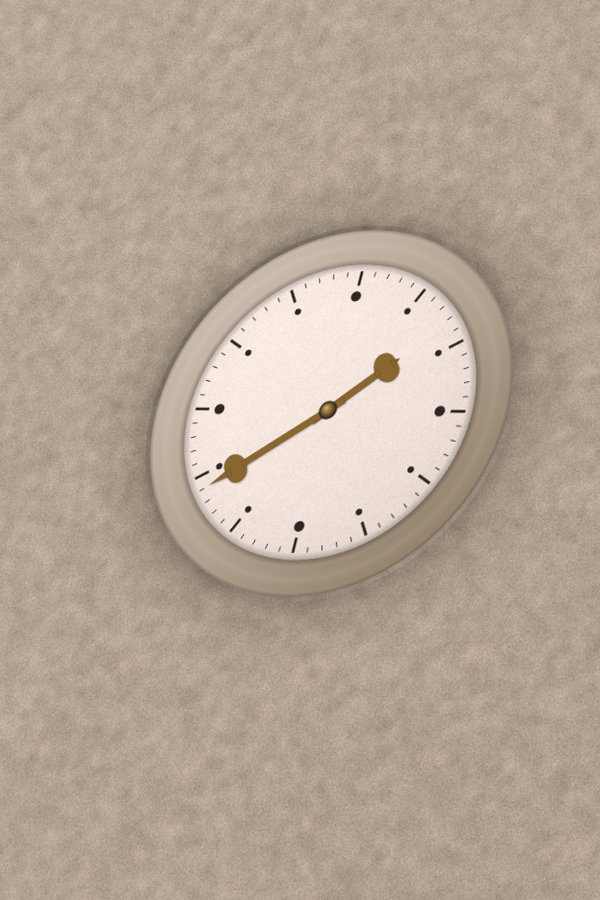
1.39
